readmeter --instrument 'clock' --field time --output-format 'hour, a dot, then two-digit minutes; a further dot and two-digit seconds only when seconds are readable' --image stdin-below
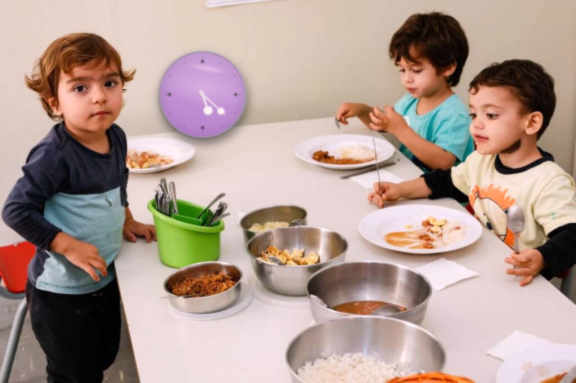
5.22
